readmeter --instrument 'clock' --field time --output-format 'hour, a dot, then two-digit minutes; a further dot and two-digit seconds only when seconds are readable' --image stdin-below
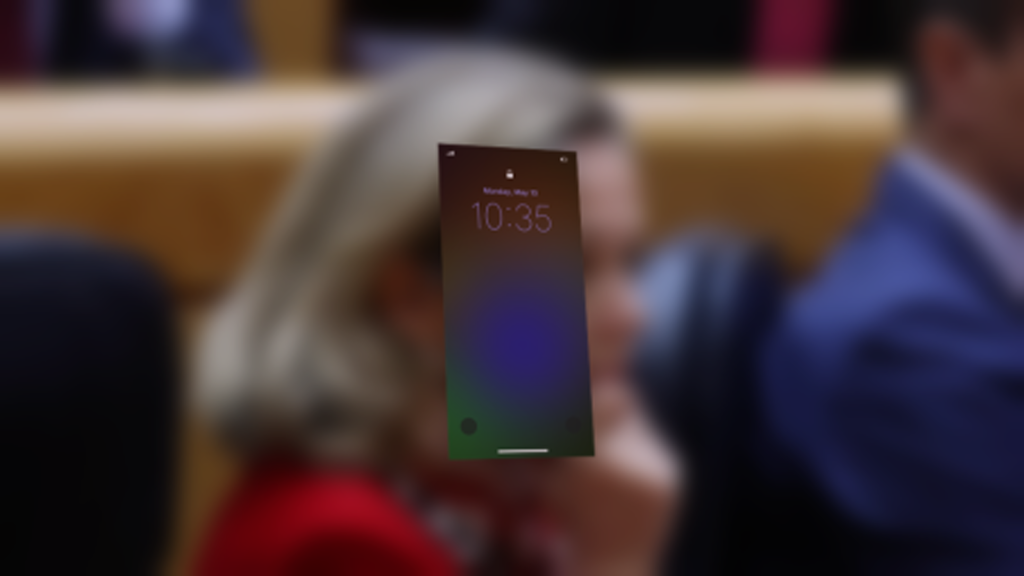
10.35
